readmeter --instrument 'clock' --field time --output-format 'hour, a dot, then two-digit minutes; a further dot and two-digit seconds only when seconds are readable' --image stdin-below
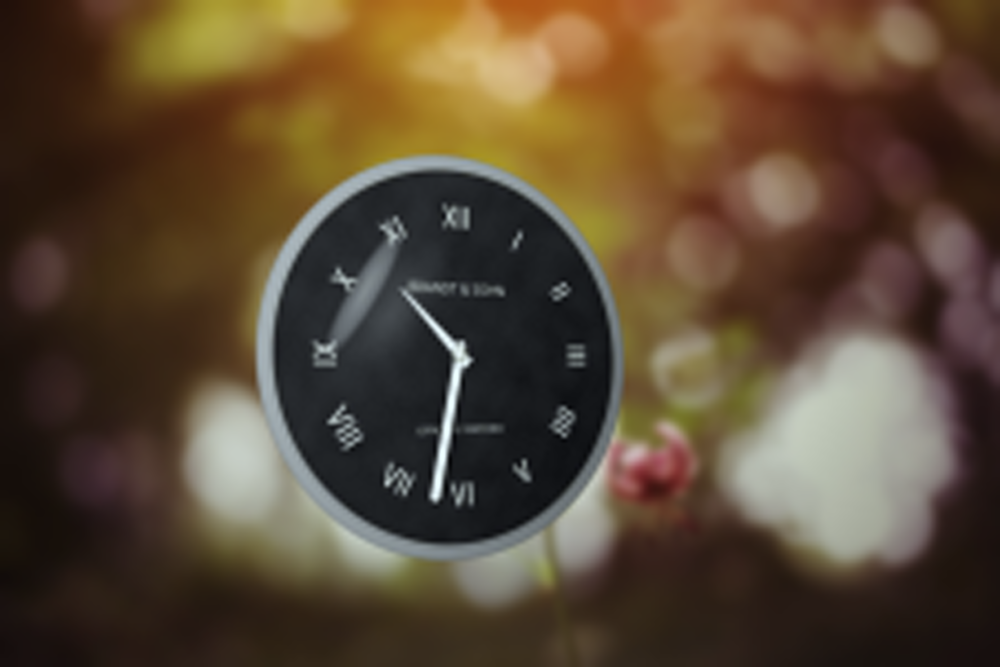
10.32
